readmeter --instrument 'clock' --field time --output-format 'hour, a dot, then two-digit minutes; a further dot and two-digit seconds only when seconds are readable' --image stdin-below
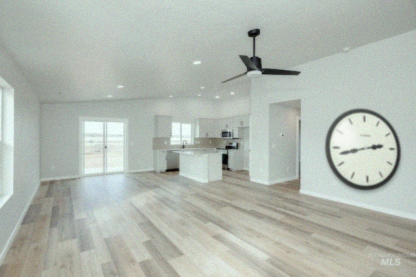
2.43
